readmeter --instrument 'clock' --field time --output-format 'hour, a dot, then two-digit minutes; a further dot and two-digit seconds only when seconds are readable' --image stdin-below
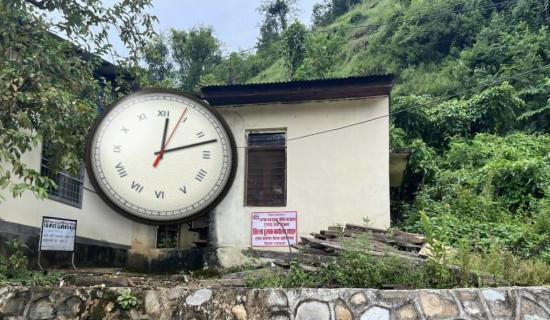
12.12.04
